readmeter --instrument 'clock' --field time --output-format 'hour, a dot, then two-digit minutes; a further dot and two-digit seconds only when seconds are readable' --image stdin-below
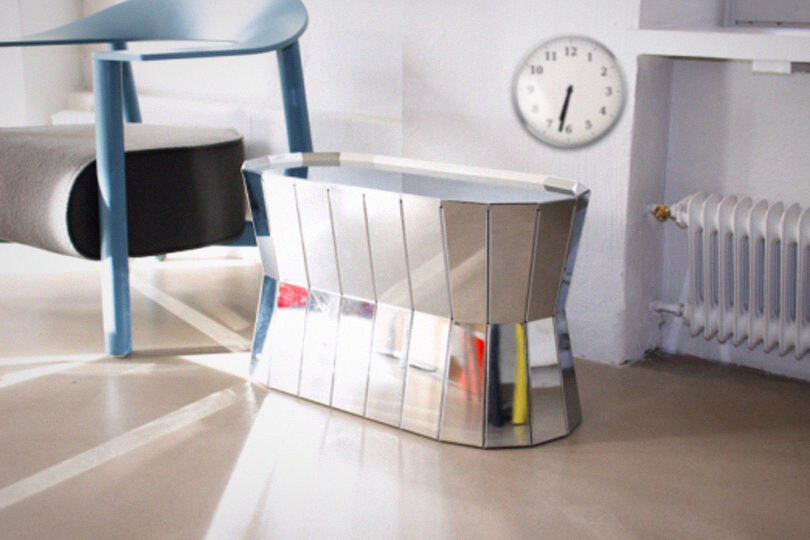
6.32
